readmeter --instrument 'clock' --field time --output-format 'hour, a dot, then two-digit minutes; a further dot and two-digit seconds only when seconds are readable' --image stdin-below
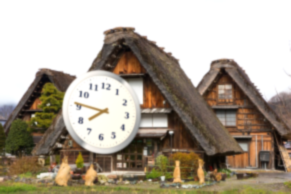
7.46
